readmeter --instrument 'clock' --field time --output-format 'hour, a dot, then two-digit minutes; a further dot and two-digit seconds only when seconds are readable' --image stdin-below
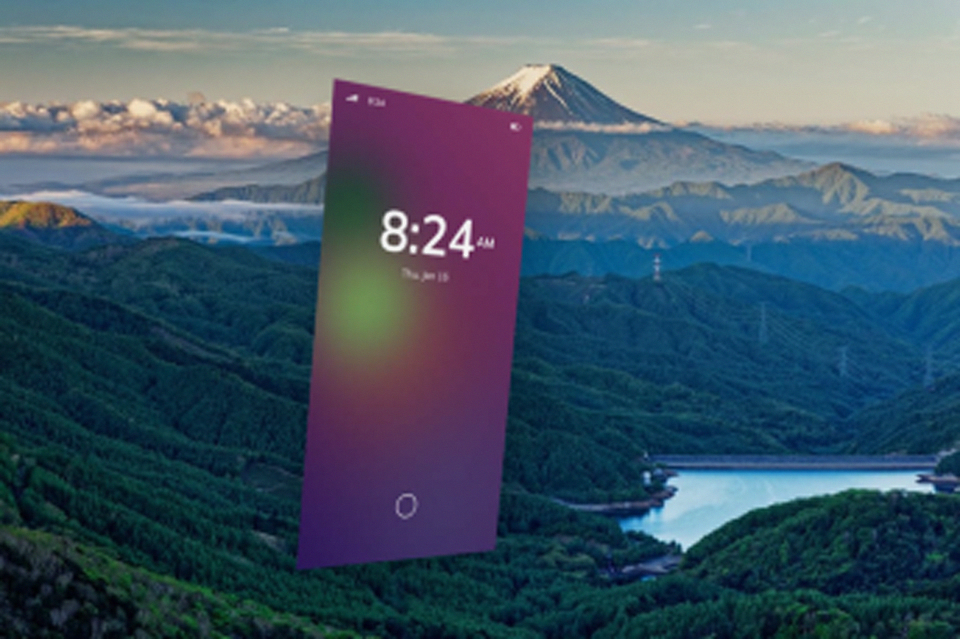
8.24
